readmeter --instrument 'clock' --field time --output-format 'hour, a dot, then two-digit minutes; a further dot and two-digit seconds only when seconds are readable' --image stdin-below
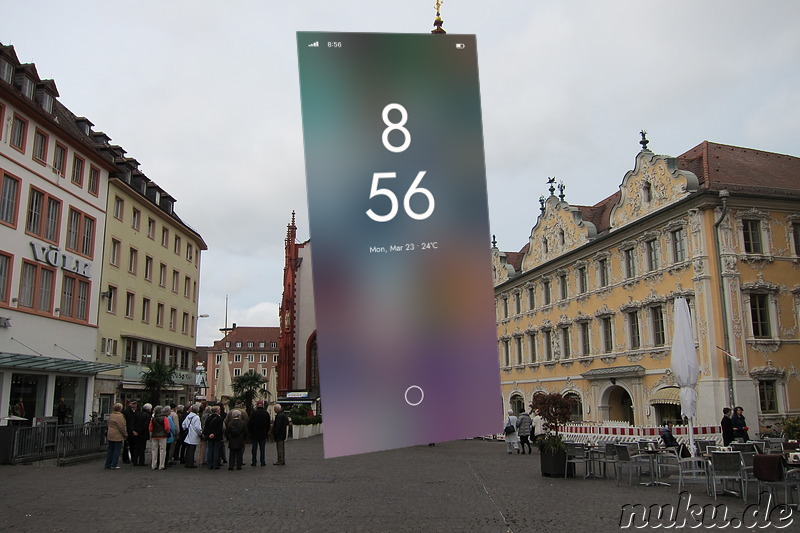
8.56
